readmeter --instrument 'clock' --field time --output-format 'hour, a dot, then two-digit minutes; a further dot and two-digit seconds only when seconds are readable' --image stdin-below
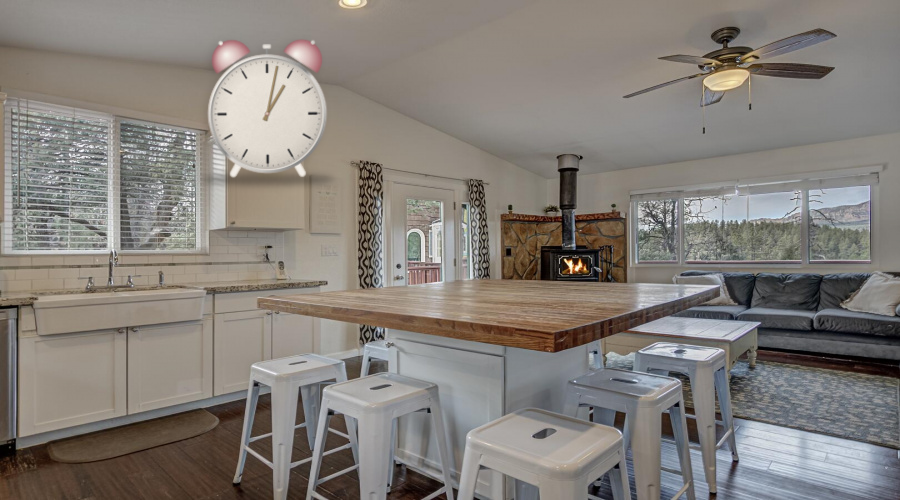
1.02
